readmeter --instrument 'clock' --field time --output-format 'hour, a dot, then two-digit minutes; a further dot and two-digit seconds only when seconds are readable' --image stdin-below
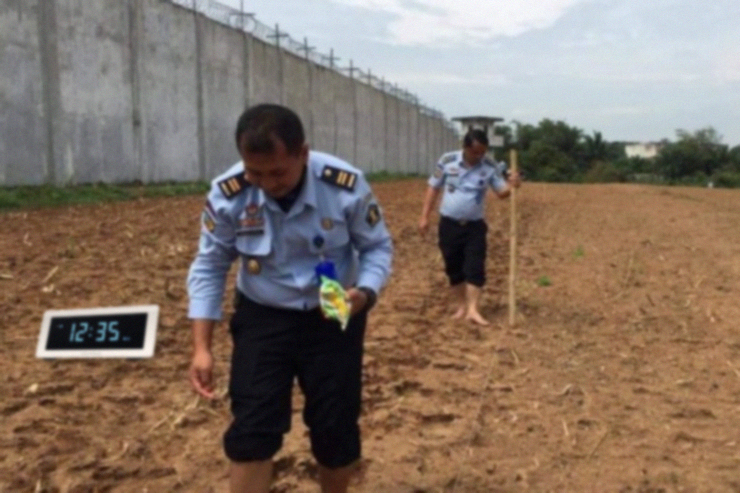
12.35
